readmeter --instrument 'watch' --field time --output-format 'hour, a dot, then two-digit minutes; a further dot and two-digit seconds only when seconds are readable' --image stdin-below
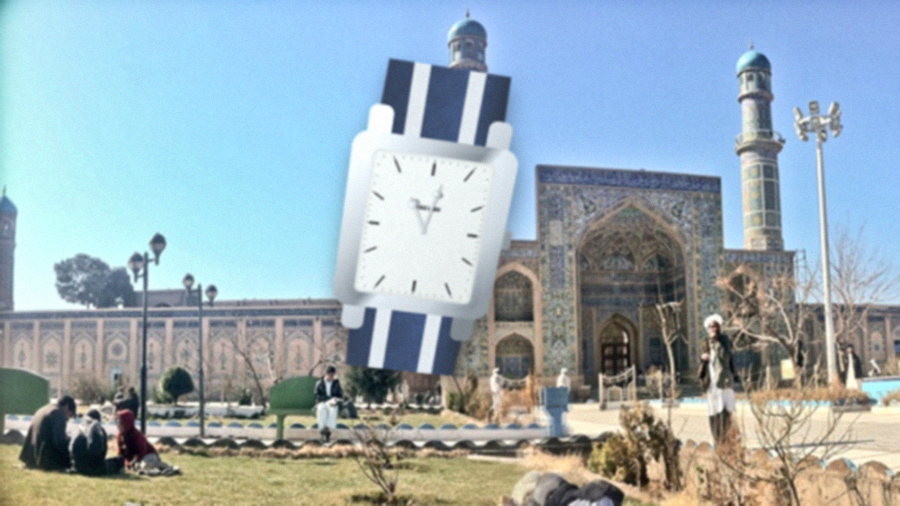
11.02
